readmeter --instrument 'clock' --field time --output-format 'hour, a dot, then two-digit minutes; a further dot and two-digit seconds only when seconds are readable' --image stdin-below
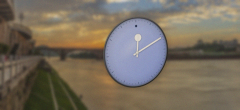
12.11
